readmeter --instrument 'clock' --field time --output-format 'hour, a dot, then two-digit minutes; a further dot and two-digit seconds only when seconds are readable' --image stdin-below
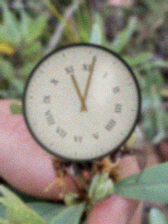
11.01
